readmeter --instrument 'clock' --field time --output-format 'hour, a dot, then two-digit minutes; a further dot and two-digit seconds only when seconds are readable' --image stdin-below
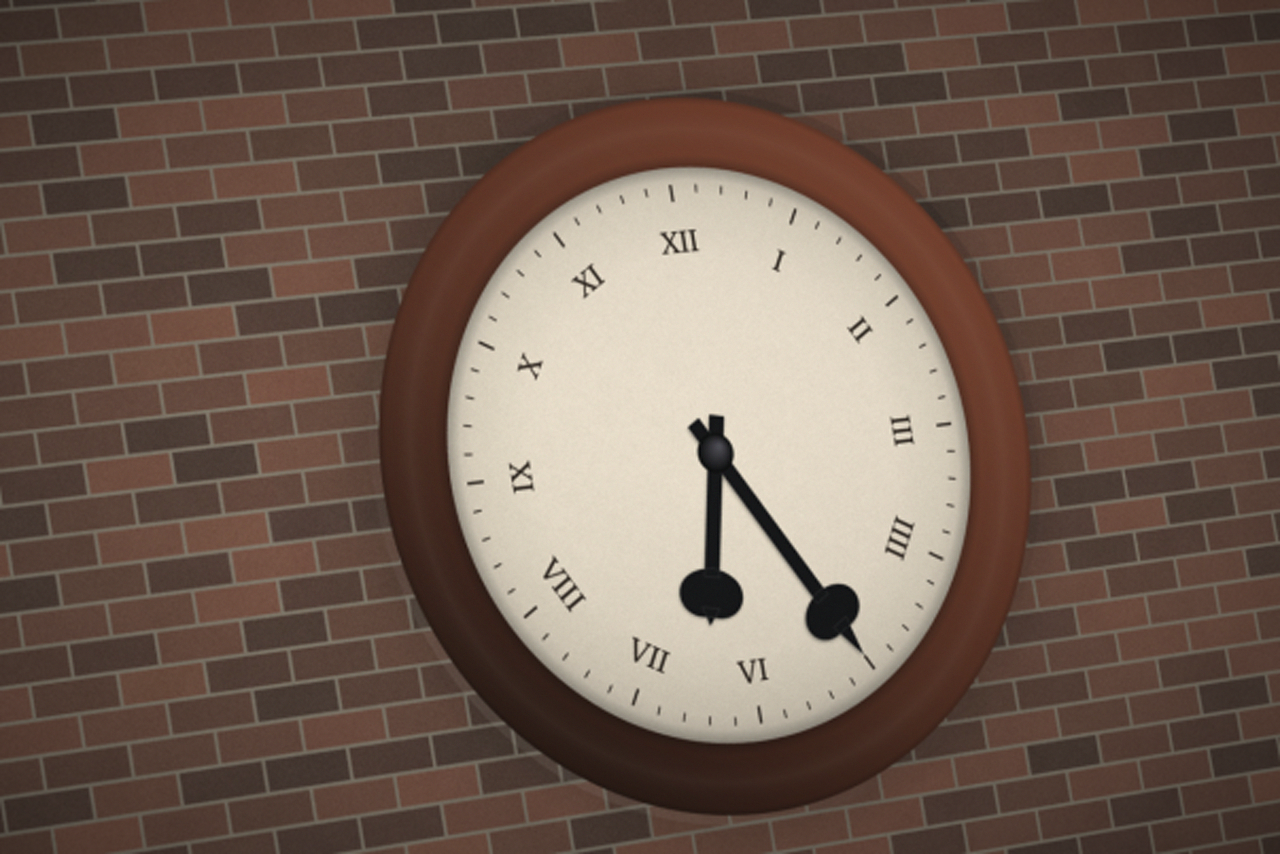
6.25
